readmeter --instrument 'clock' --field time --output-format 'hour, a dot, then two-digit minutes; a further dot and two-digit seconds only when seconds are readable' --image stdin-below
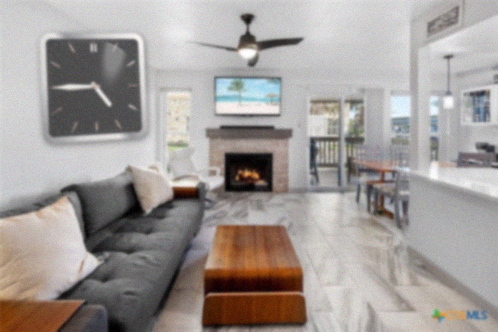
4.45
